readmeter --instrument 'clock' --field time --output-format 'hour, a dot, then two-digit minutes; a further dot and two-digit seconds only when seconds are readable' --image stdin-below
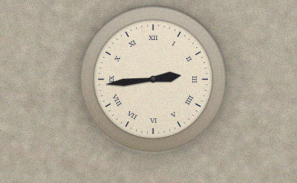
2.44
